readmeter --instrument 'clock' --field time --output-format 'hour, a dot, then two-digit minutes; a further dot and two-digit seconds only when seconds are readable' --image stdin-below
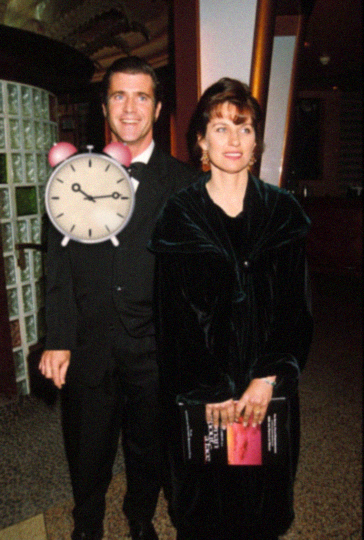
10.14
